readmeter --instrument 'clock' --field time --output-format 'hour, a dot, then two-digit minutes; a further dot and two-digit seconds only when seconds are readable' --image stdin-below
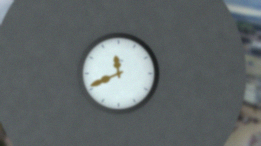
11.41
